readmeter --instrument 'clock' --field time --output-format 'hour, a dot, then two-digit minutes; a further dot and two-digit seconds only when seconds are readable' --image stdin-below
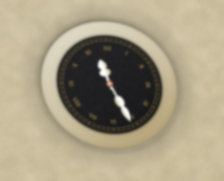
11.26
